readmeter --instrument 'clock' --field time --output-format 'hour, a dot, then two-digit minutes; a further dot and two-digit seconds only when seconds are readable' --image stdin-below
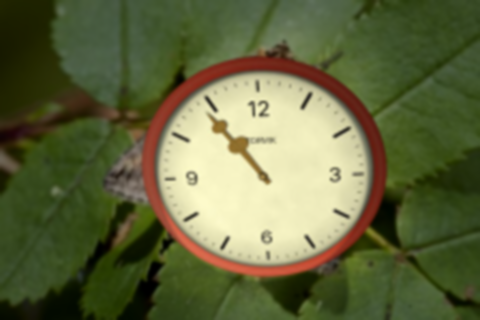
10.54
